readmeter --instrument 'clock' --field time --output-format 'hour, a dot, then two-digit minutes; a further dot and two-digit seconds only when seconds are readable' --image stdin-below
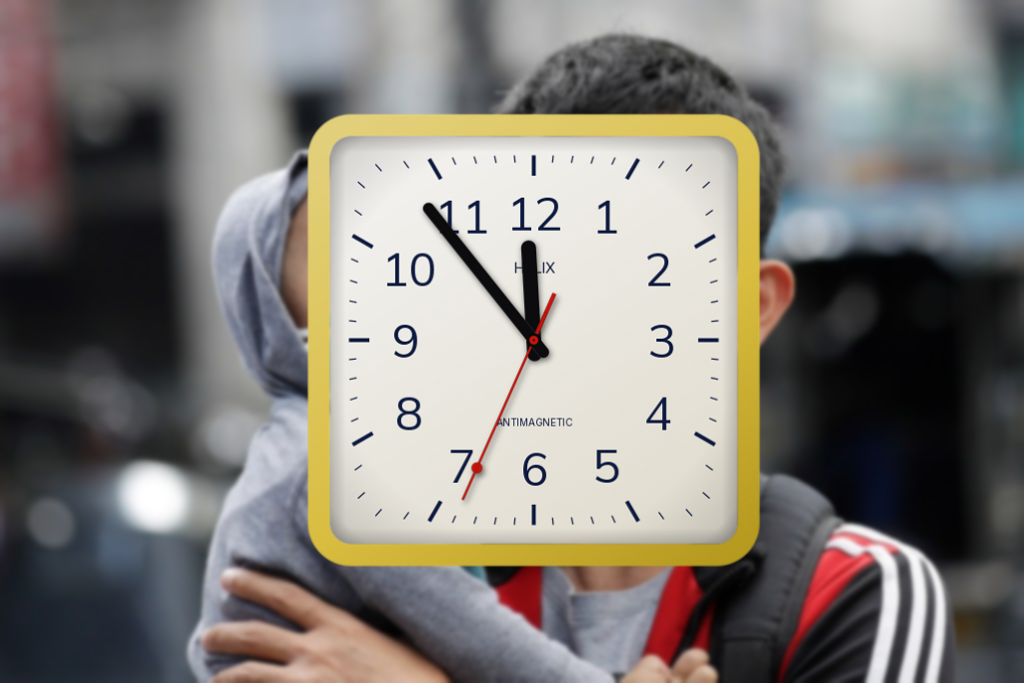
11.53.34
